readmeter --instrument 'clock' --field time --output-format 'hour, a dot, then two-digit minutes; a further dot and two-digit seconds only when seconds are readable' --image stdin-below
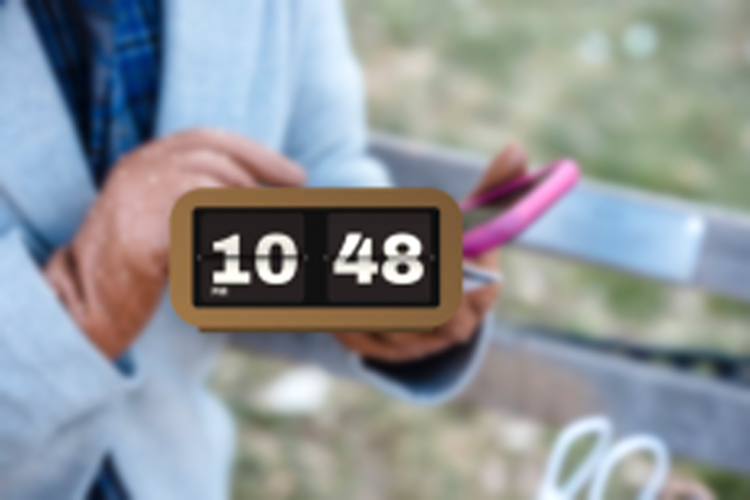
10.48
